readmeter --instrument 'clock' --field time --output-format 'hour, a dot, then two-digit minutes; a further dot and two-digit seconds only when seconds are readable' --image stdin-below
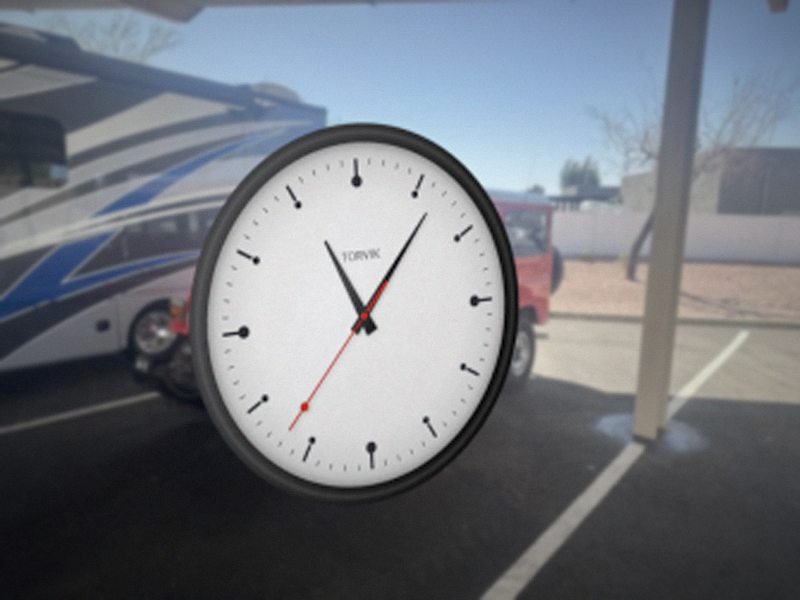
11.06.37
